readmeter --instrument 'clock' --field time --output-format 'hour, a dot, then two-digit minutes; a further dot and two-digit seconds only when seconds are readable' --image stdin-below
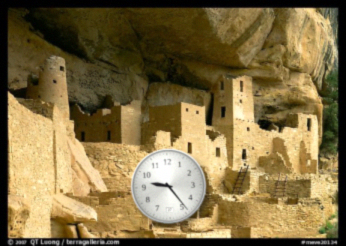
9.24
